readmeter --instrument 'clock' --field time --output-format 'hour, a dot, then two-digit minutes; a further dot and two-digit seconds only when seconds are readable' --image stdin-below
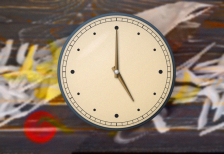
5.00
